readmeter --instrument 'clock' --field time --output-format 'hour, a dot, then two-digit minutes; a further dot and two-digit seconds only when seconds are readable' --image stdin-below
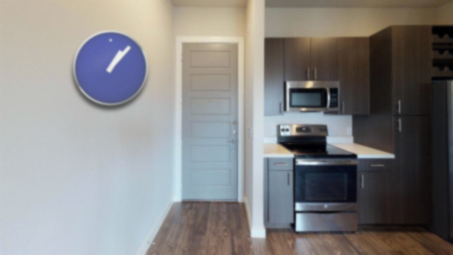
1.07
